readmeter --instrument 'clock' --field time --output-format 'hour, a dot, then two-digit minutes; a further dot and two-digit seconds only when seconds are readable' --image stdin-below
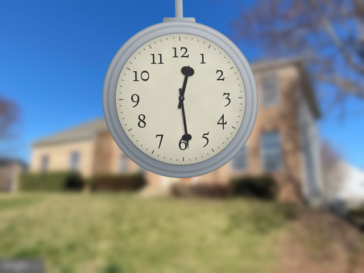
12.29
